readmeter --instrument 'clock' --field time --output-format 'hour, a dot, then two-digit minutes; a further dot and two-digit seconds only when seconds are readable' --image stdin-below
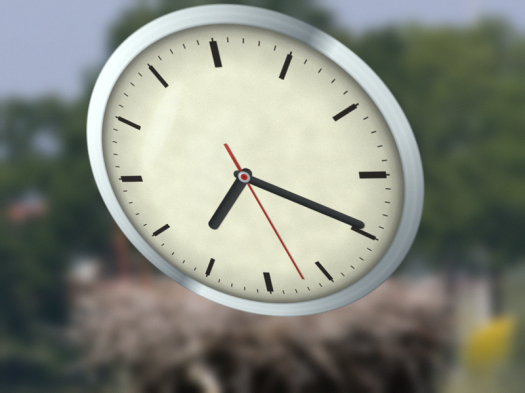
7.19.27
